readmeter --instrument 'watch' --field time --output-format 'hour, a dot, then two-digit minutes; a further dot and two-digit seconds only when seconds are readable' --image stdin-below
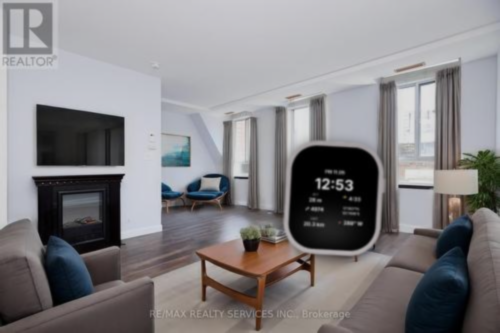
12.53
